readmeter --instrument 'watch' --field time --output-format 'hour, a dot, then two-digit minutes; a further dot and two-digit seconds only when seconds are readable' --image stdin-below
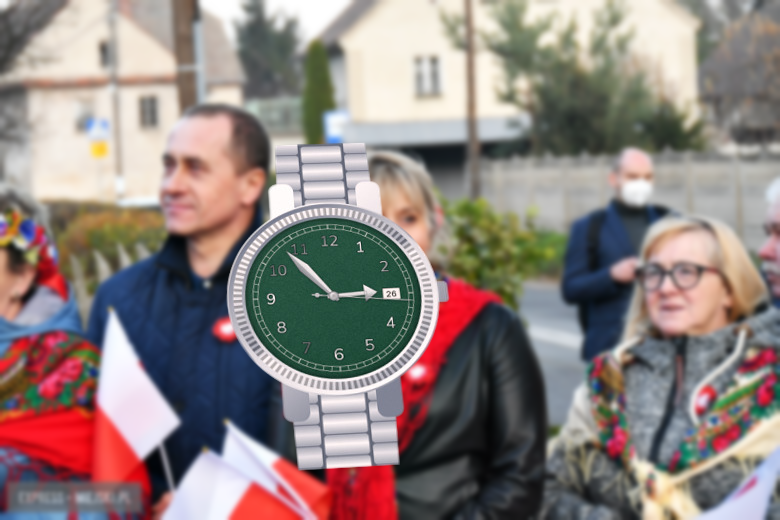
2.53.16
